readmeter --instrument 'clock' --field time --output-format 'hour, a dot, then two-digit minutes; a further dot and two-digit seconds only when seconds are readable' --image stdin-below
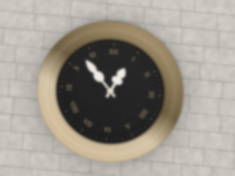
12.53
